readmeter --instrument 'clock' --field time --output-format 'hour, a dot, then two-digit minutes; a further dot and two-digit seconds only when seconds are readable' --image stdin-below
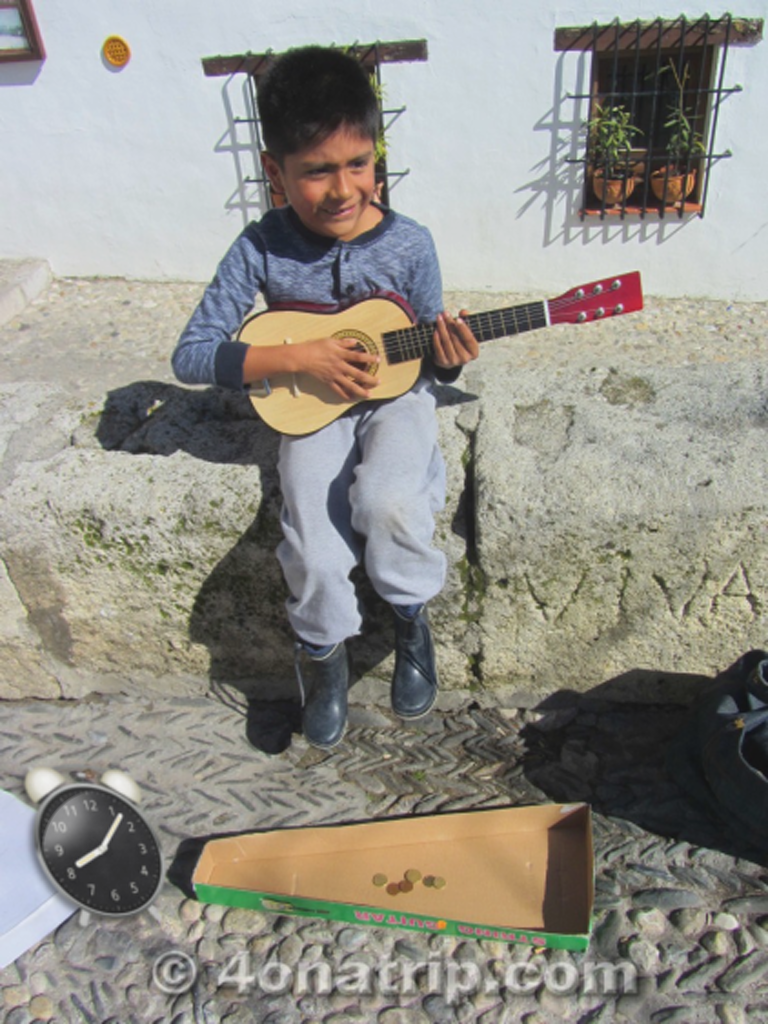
8.07
